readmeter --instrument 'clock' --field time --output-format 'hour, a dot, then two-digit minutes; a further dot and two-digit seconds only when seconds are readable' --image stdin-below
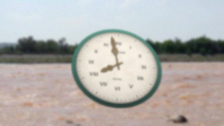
7.58
